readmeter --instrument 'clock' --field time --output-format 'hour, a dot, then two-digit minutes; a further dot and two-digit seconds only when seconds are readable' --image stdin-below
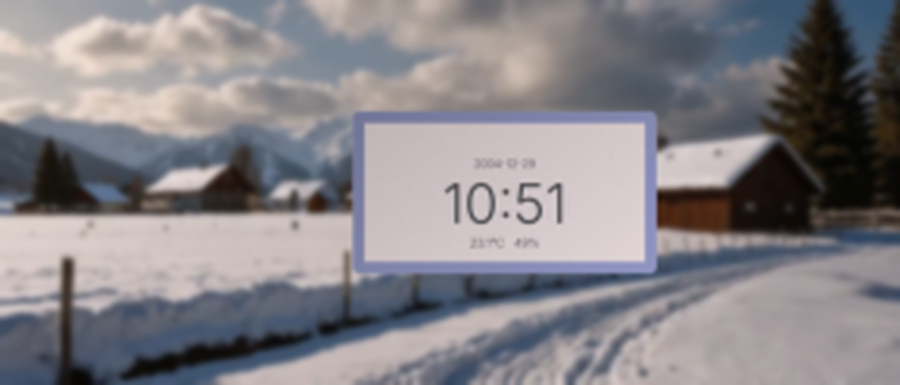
10.51
